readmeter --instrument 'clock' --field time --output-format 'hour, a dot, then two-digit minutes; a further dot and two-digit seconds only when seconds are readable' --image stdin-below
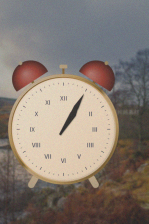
1.05
